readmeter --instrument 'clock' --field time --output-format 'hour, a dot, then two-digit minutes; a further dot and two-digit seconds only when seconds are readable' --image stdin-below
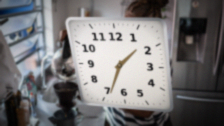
1.34
